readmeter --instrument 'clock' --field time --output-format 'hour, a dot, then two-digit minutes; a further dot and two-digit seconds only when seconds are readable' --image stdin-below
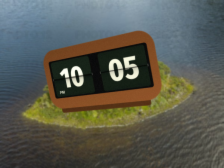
10.05
